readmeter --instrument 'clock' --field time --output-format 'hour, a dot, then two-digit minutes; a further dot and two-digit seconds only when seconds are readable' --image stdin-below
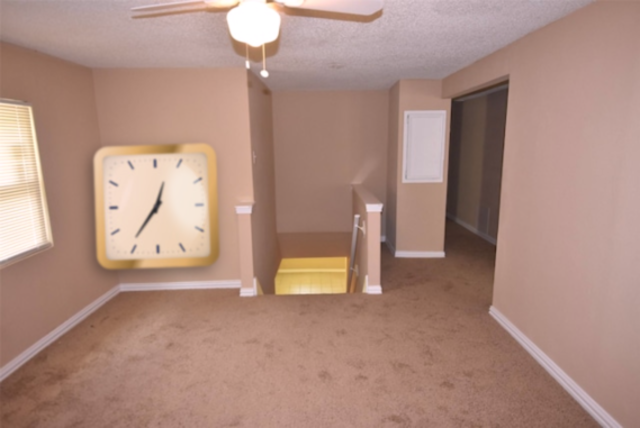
12.36
